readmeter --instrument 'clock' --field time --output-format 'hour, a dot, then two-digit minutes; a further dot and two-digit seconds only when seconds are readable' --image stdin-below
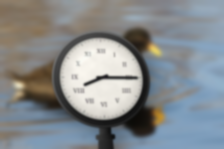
8.15
